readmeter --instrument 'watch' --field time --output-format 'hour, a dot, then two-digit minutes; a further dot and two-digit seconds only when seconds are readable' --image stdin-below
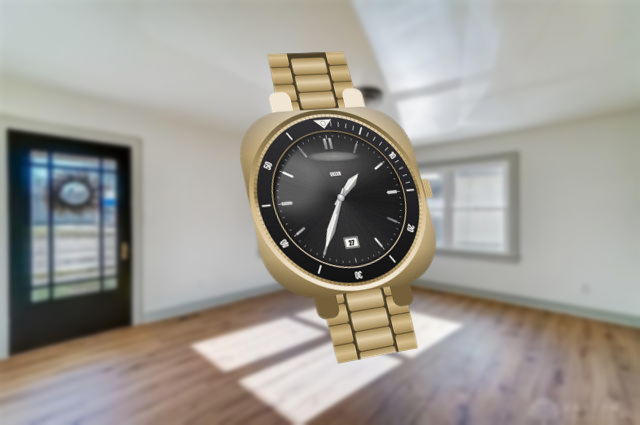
1.35
